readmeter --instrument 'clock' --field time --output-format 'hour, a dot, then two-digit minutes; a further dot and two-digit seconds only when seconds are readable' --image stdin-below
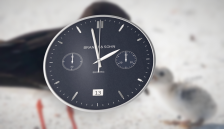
1.58
